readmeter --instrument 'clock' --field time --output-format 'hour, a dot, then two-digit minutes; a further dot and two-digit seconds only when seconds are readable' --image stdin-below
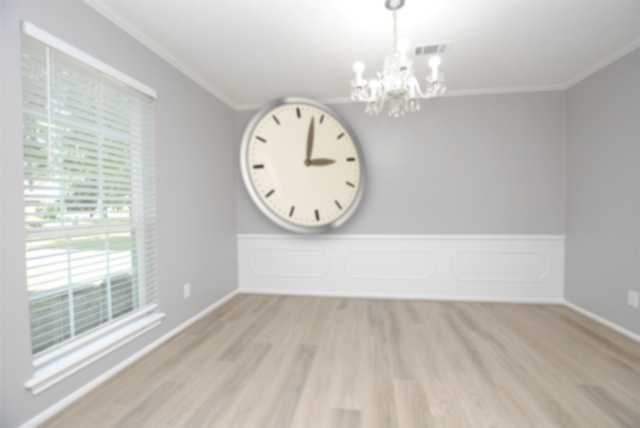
3.03
